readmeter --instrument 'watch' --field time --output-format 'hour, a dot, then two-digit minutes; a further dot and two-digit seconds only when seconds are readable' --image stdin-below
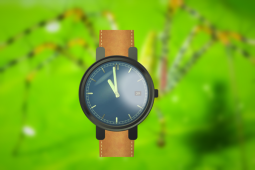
10.59
